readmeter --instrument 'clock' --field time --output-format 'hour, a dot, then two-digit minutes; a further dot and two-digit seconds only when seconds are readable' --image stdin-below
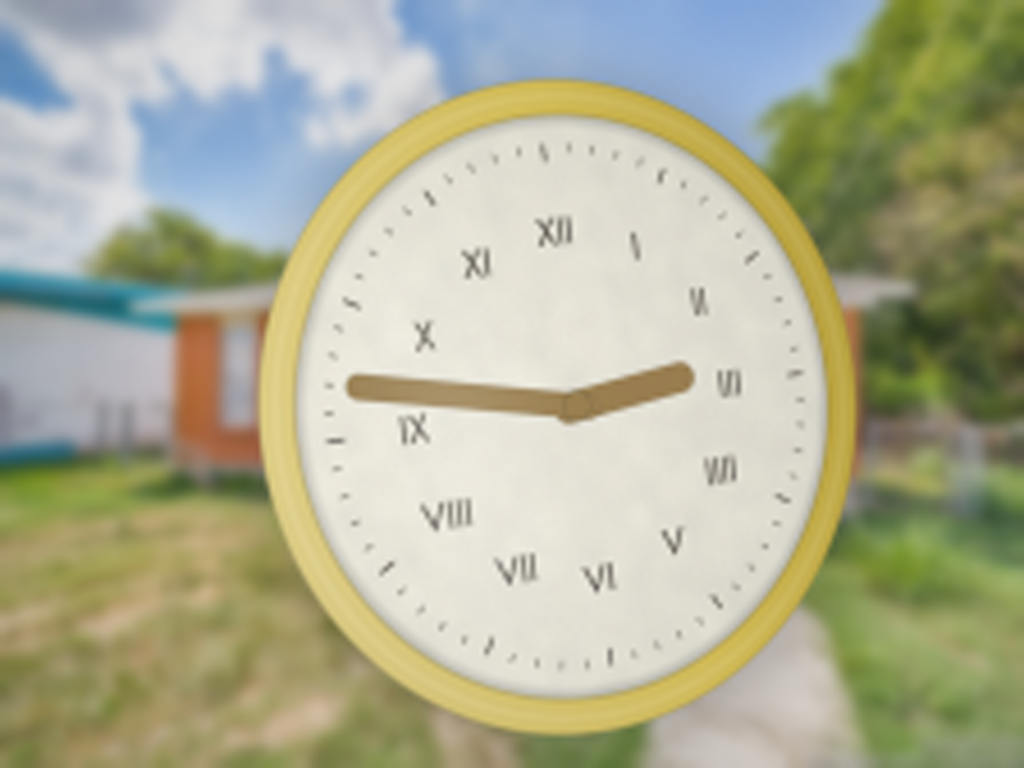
2.47
